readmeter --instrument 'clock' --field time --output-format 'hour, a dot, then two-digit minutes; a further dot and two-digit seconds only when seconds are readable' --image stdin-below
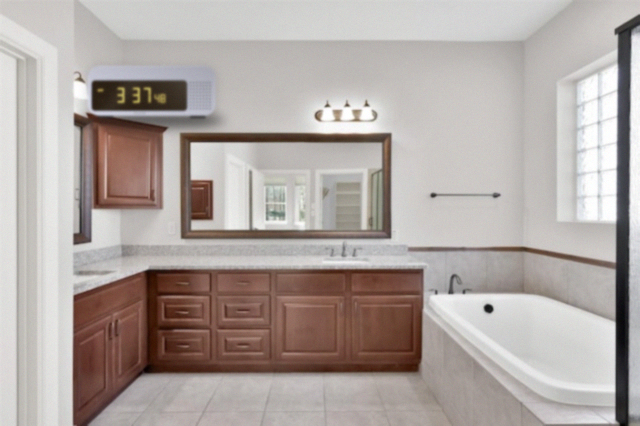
3.37
